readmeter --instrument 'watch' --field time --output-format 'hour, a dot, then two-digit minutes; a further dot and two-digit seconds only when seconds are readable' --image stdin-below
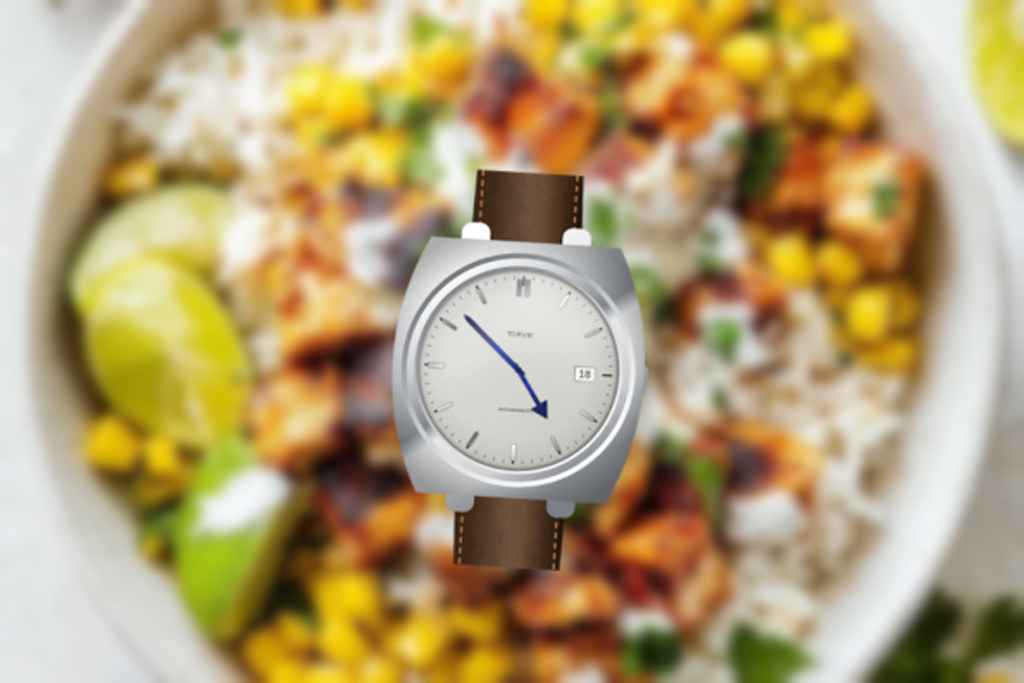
4.52
